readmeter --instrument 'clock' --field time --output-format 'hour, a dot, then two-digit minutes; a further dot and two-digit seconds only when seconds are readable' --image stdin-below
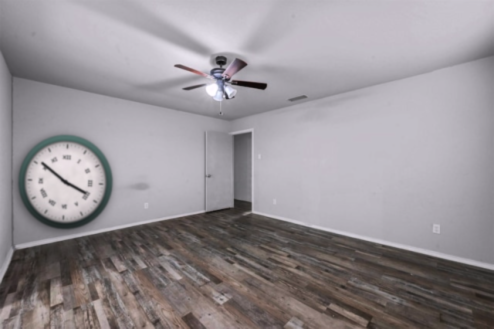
3.51
